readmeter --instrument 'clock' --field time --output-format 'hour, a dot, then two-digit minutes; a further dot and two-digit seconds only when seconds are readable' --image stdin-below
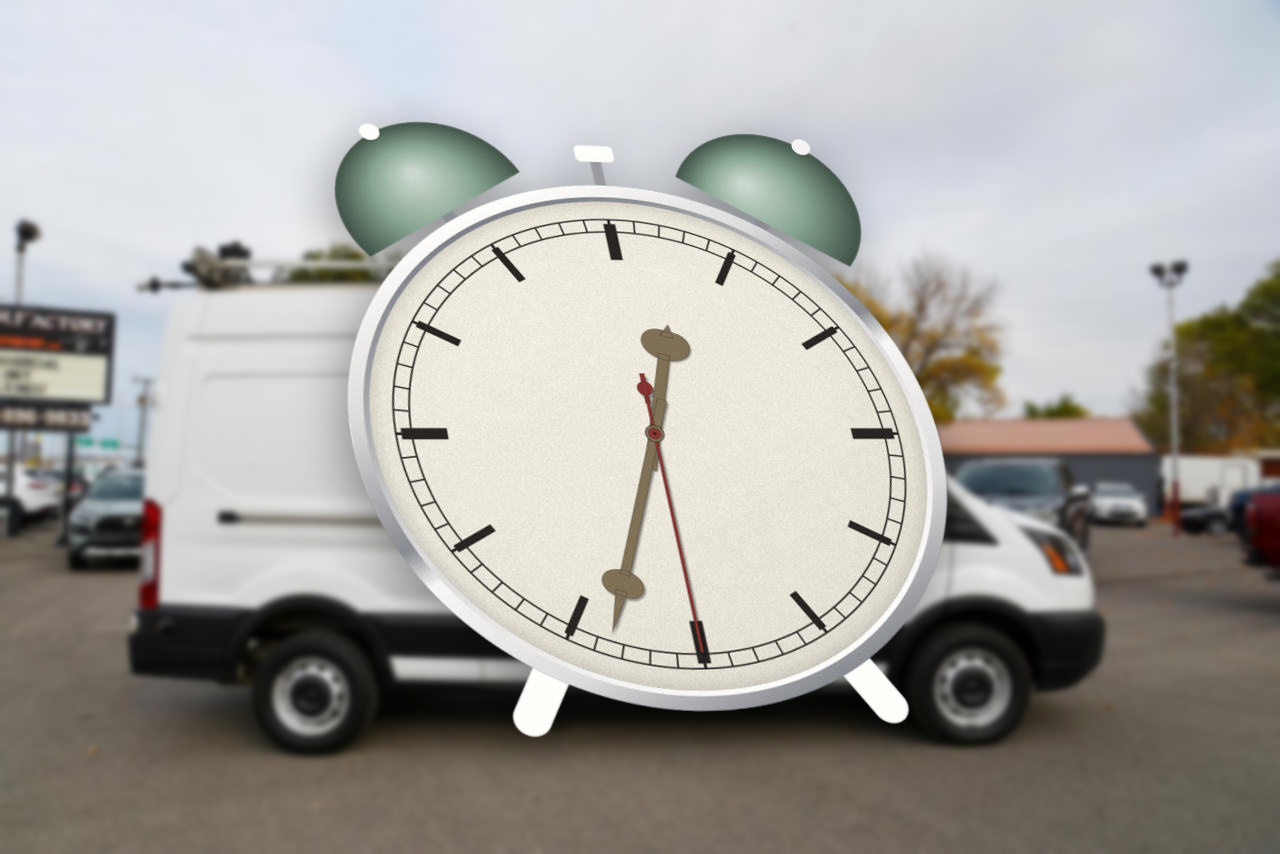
12.33.30
